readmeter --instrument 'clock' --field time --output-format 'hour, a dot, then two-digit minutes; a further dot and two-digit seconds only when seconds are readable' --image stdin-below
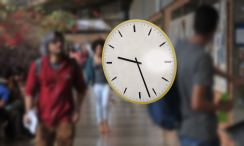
9.27
